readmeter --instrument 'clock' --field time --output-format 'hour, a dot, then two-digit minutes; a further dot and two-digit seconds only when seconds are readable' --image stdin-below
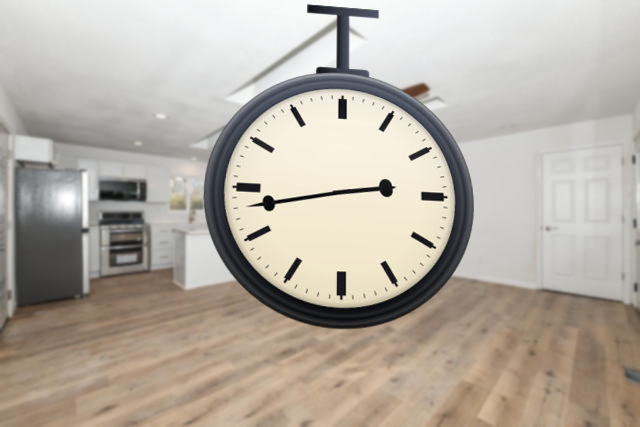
2.43
